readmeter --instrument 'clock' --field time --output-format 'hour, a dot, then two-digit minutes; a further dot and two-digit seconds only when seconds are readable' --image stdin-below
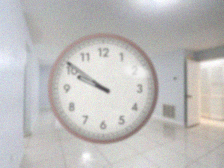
9.51
